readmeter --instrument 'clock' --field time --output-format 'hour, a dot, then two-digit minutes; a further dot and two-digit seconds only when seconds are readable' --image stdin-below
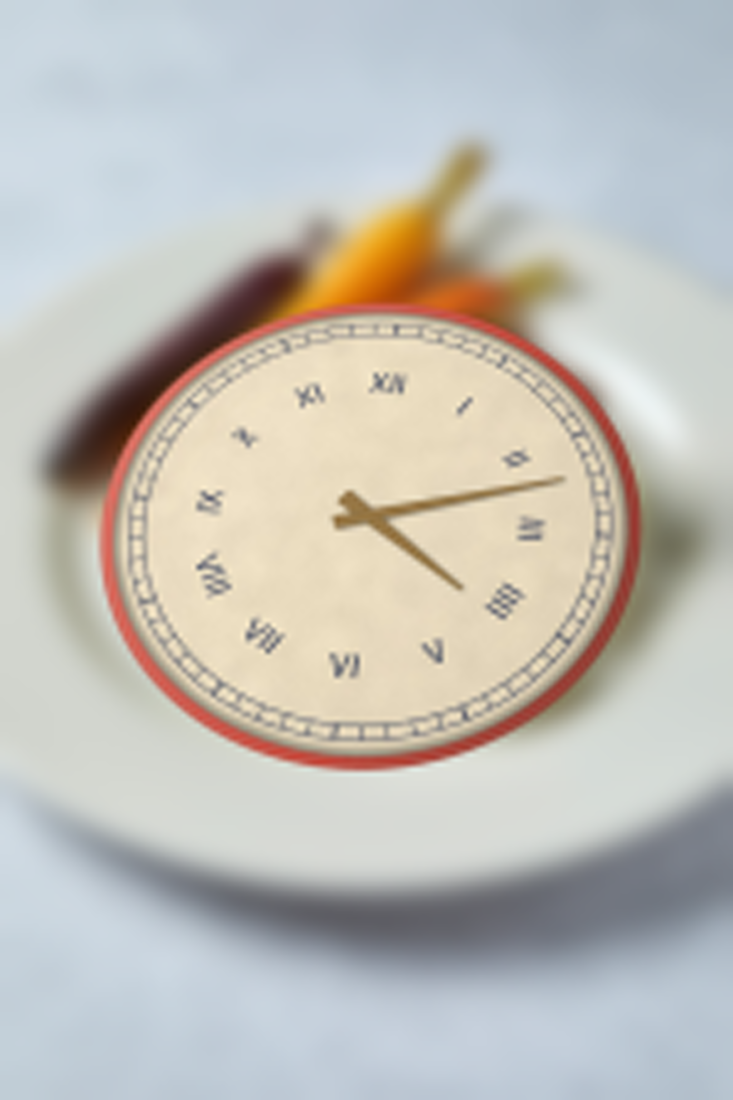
4.12
